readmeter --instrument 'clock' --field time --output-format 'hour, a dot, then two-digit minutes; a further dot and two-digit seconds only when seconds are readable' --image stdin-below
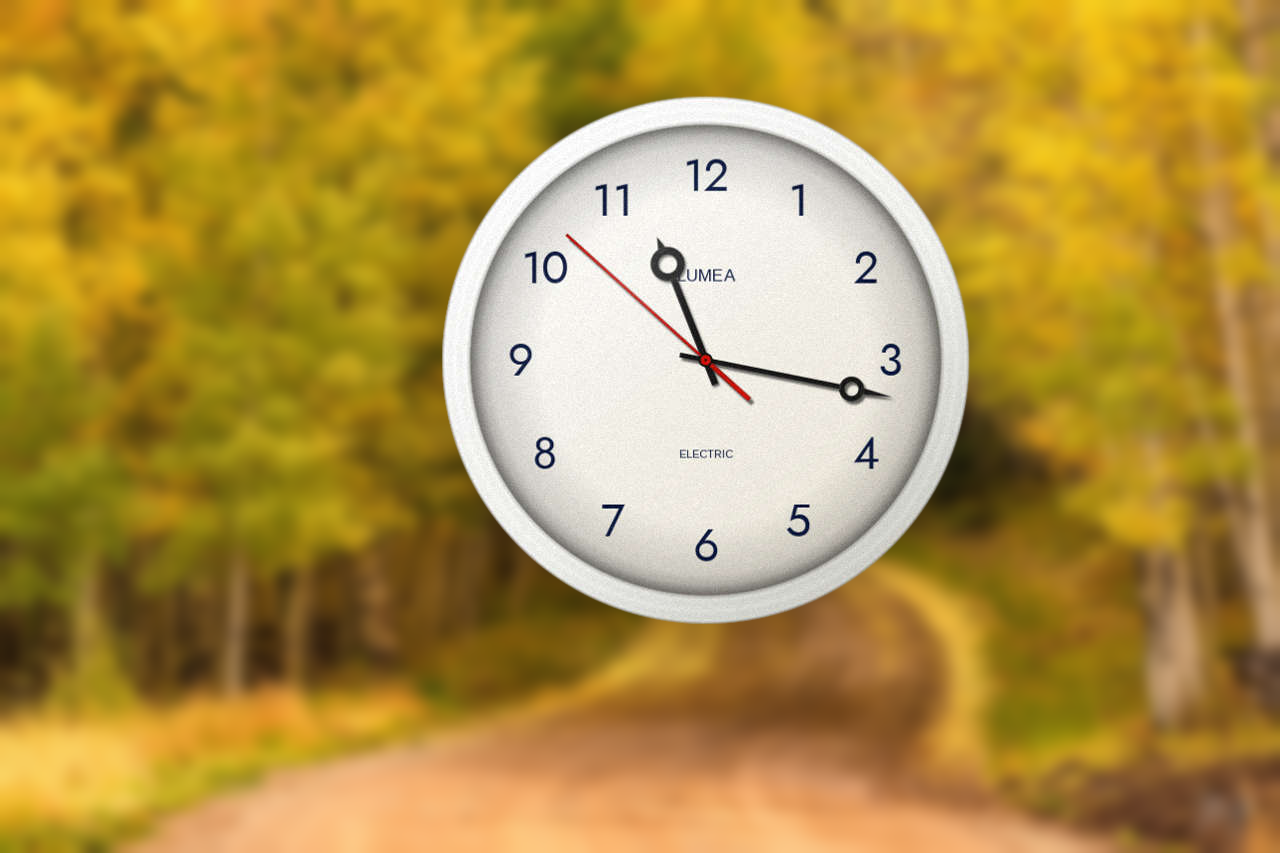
11.16.52
